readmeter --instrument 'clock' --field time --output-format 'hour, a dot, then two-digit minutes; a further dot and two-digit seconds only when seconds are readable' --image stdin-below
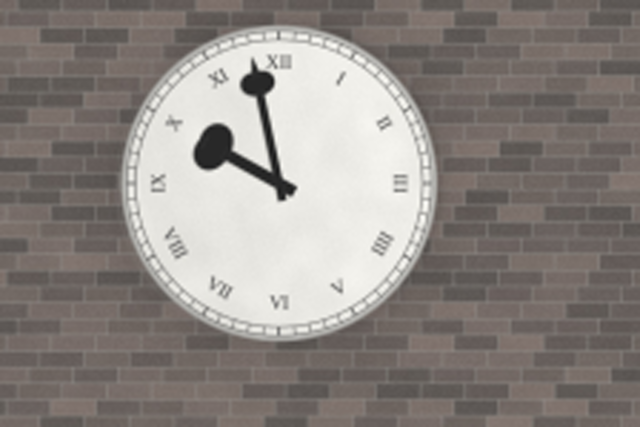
9.58
